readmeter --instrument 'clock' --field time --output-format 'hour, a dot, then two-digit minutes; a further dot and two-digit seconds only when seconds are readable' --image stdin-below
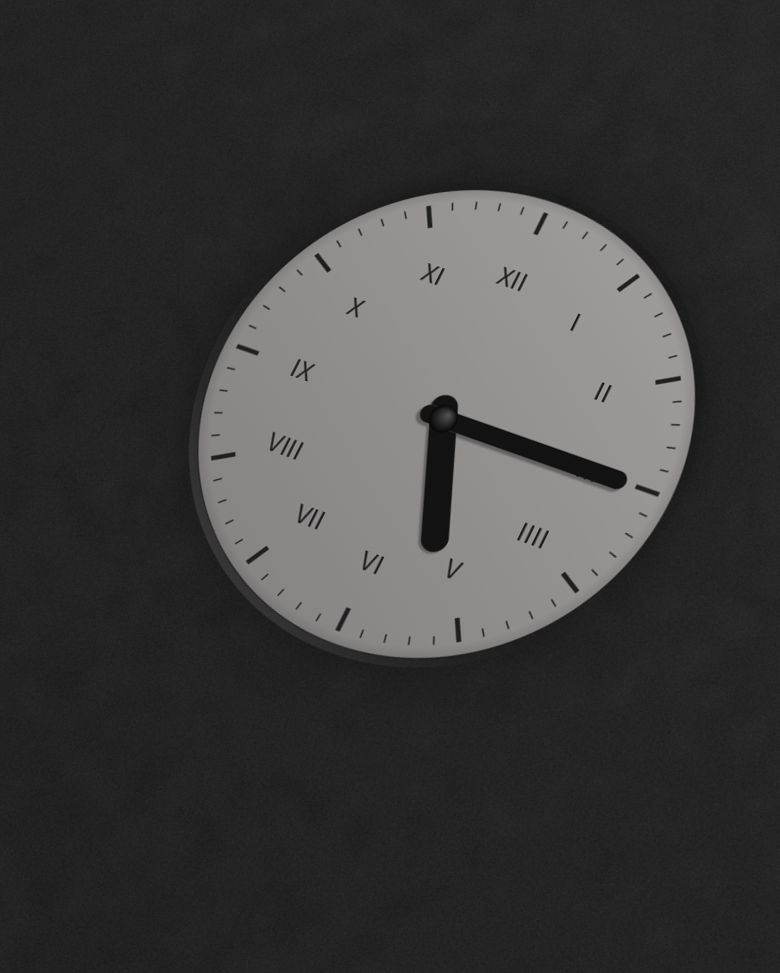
5.15
